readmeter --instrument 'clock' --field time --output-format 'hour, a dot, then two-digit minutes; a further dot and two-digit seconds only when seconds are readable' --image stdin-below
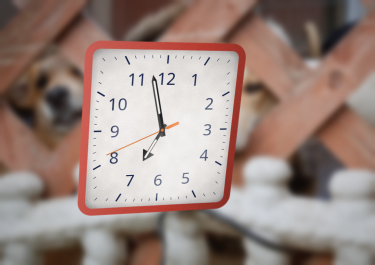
6.57.41
